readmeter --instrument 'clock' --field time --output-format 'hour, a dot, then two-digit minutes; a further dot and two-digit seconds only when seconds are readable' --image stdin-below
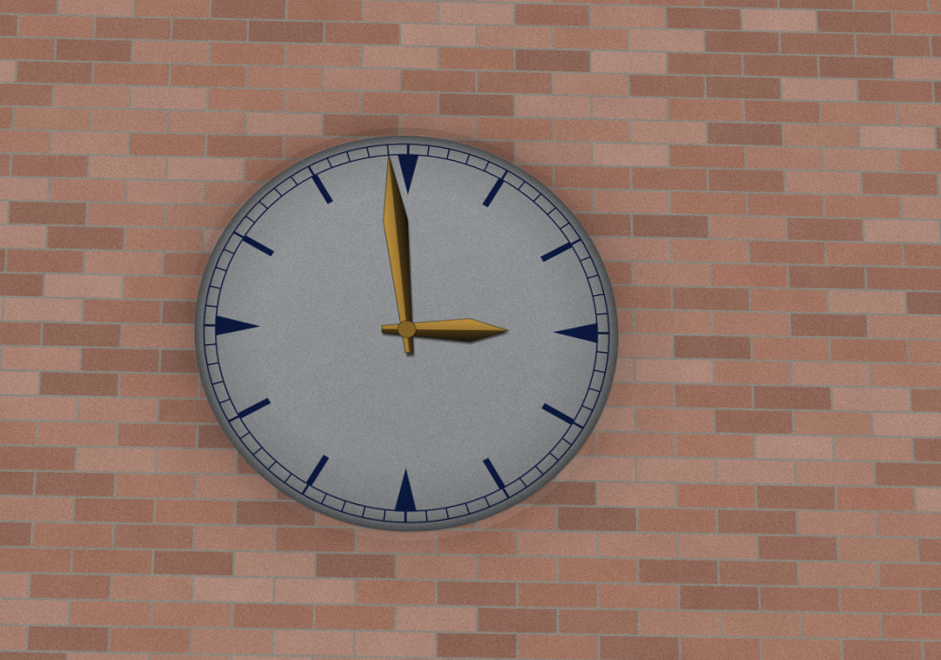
2.59
